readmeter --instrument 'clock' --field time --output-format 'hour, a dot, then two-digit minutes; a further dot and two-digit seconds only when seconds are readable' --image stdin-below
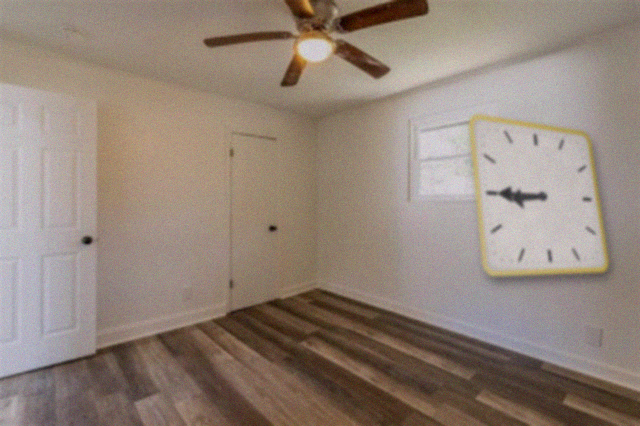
8.45
